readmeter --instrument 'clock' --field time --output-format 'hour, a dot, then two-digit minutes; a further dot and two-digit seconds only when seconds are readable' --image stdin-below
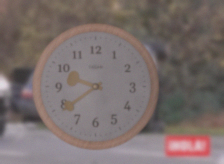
9.39
